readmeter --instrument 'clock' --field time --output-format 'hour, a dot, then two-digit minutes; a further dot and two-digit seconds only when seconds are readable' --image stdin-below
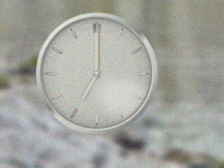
7.00
